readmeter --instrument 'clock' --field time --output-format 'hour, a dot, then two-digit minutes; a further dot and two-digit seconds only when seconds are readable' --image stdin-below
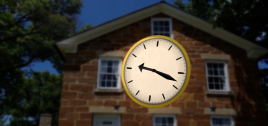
9.18
